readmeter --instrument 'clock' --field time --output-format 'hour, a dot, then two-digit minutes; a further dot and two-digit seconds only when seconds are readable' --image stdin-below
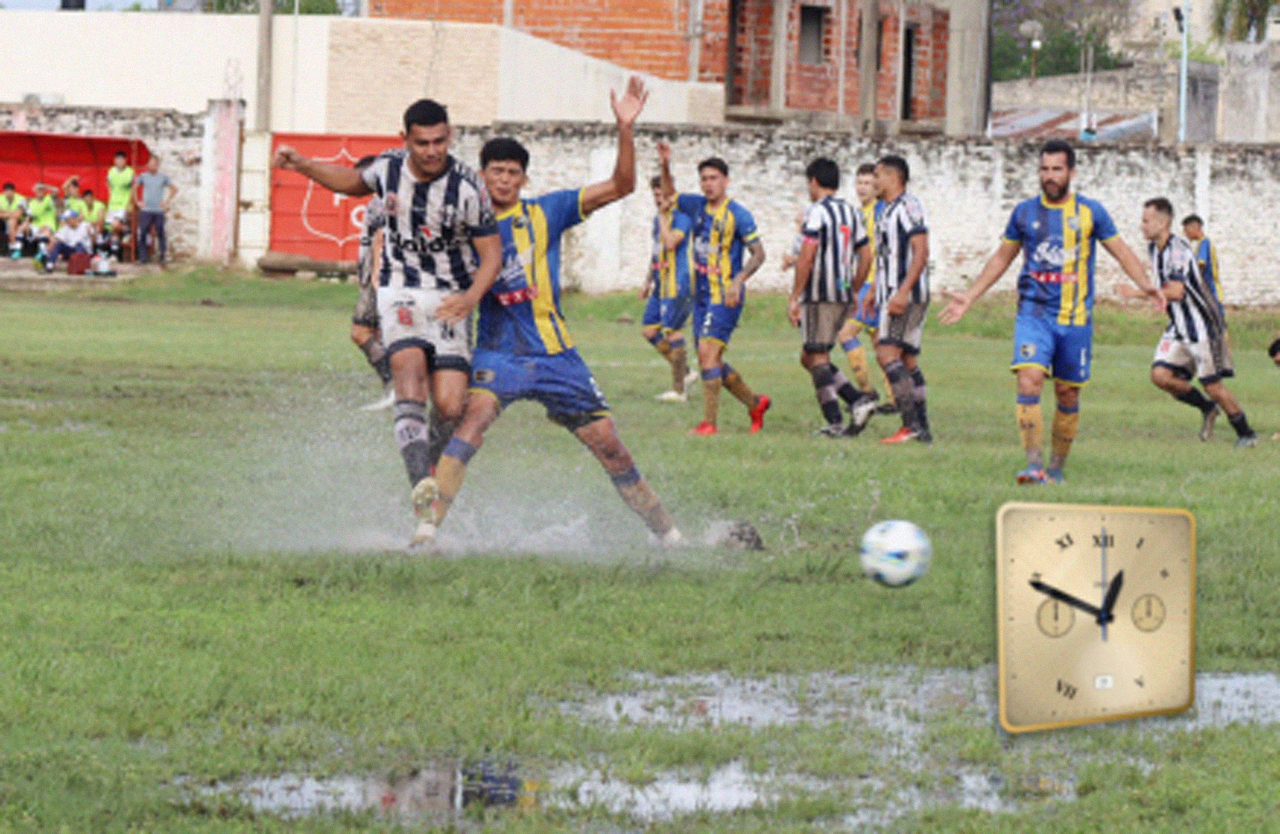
12.49
